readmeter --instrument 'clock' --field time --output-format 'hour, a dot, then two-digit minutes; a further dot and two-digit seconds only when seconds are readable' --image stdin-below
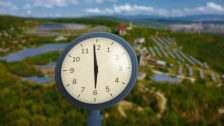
5.59
